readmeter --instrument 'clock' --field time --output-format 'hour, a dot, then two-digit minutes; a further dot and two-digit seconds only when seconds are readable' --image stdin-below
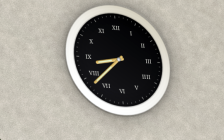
8.38
